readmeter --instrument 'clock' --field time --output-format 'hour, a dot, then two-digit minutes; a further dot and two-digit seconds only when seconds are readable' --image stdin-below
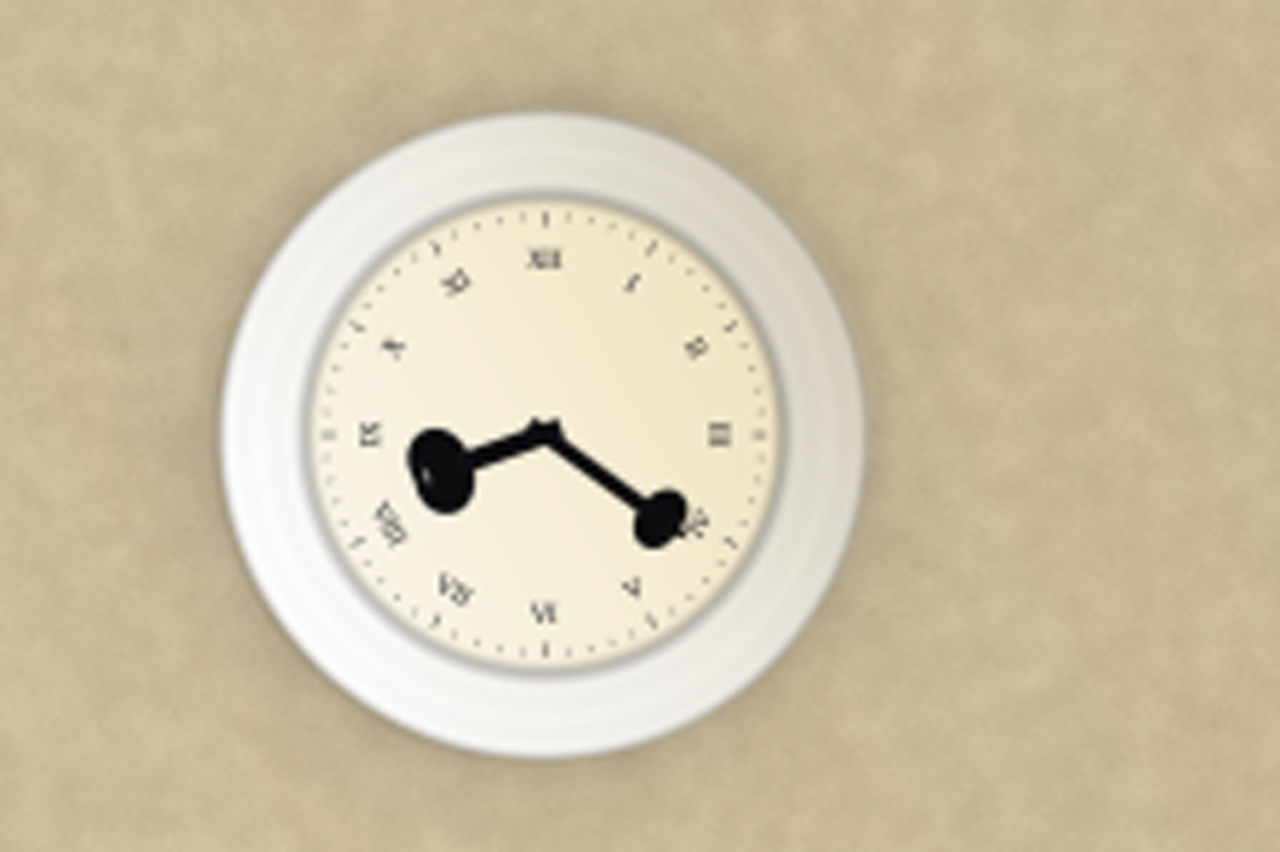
8.21
